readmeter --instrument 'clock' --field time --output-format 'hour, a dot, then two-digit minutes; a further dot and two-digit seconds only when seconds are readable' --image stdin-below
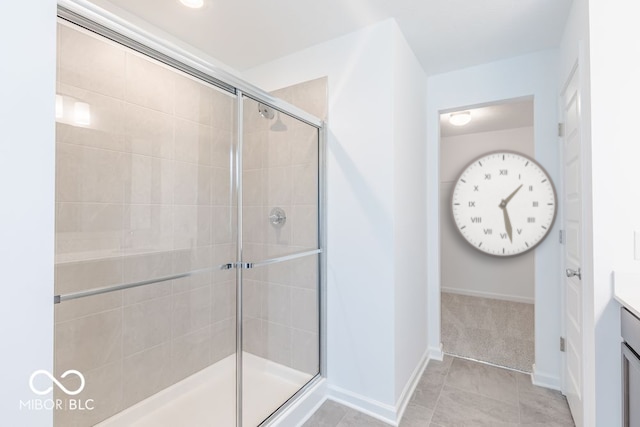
1.28
